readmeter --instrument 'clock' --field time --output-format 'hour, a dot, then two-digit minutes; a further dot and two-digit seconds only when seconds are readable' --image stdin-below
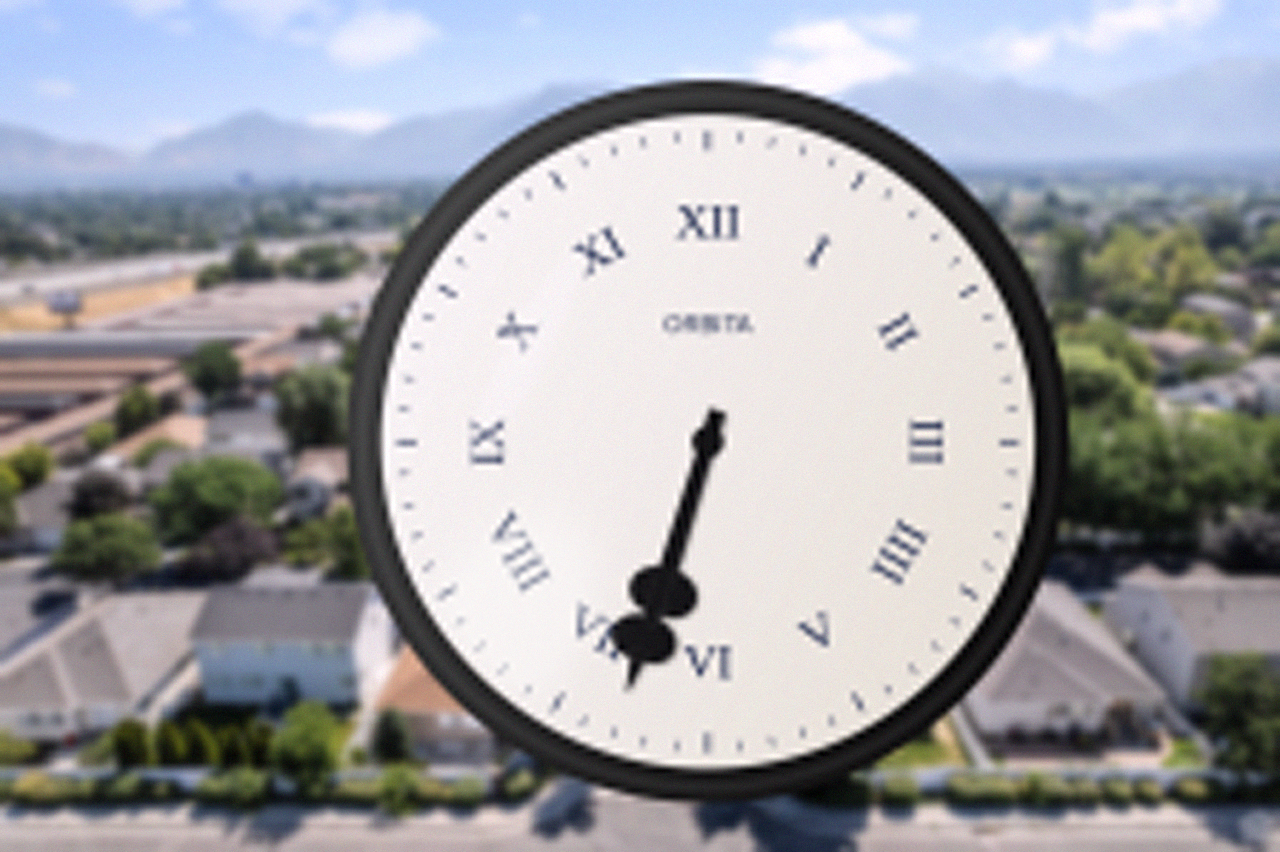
6.33
